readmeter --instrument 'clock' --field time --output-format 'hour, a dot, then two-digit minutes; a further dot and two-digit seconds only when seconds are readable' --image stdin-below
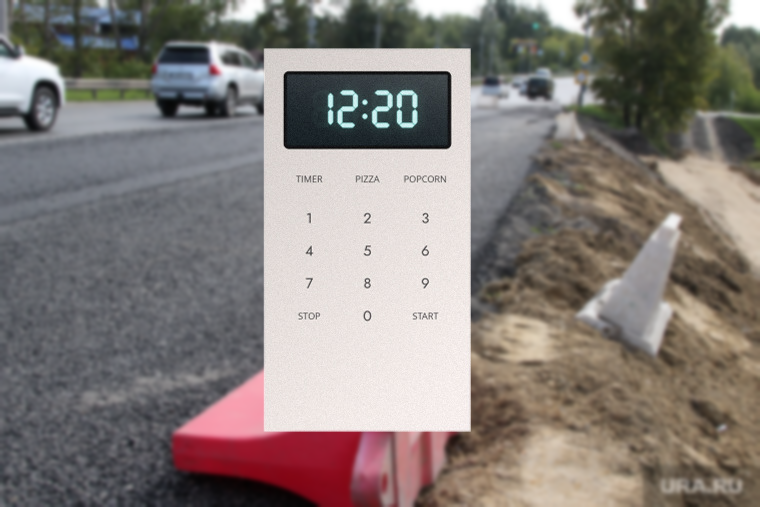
12.20
